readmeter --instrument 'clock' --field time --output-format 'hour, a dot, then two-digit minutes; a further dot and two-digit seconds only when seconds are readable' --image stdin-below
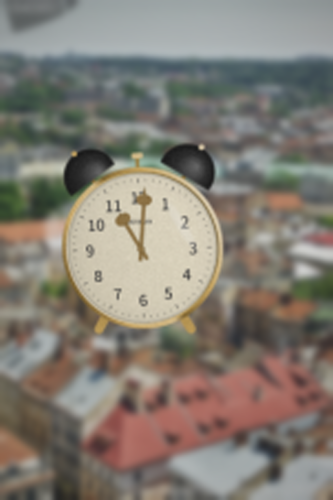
11.01
